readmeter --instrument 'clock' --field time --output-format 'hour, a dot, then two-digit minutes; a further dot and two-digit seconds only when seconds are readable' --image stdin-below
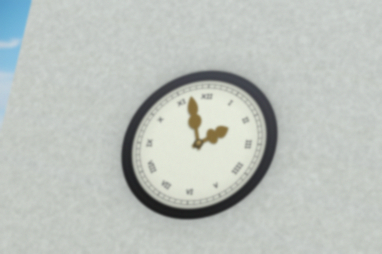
1.57
